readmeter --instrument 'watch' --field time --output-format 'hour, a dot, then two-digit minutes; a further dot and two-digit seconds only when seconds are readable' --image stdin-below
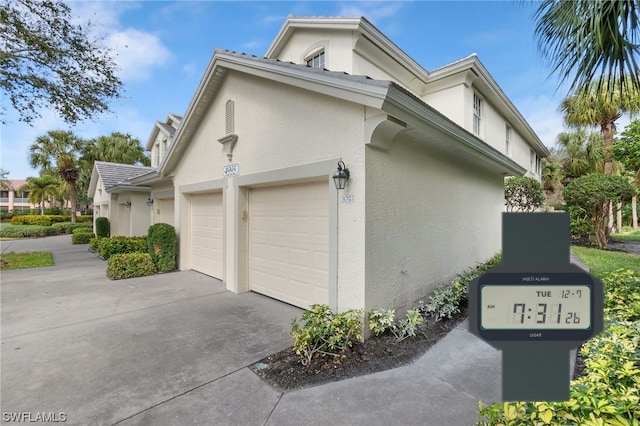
7.31.26
